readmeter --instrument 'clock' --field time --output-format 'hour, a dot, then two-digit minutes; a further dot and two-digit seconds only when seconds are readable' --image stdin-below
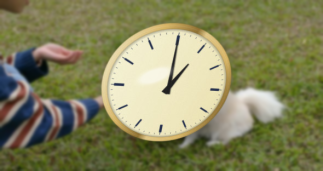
1.00
